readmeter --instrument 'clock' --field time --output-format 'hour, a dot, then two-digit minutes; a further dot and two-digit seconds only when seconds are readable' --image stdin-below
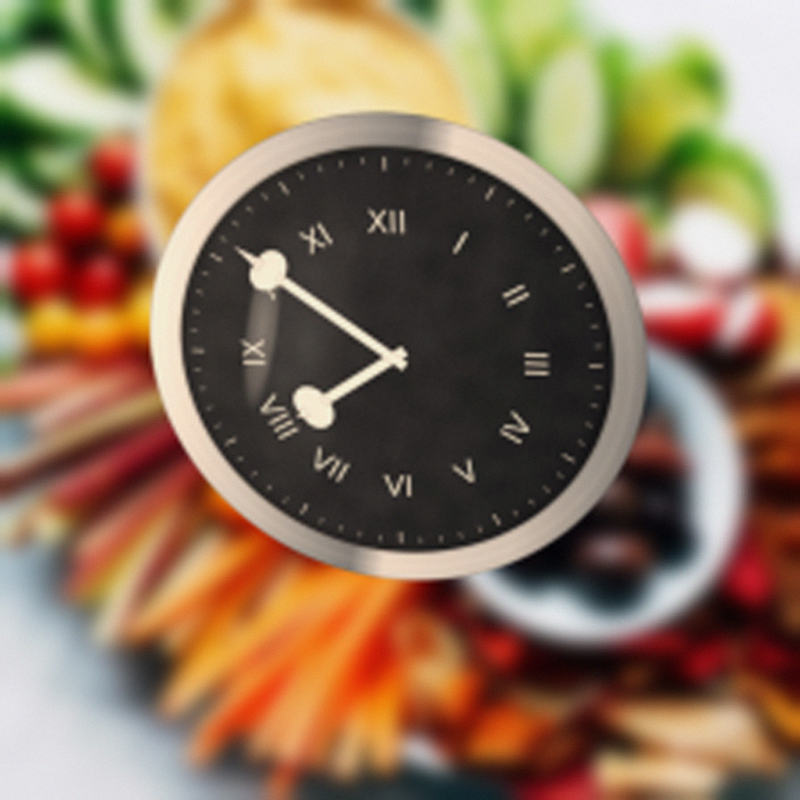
7.51
